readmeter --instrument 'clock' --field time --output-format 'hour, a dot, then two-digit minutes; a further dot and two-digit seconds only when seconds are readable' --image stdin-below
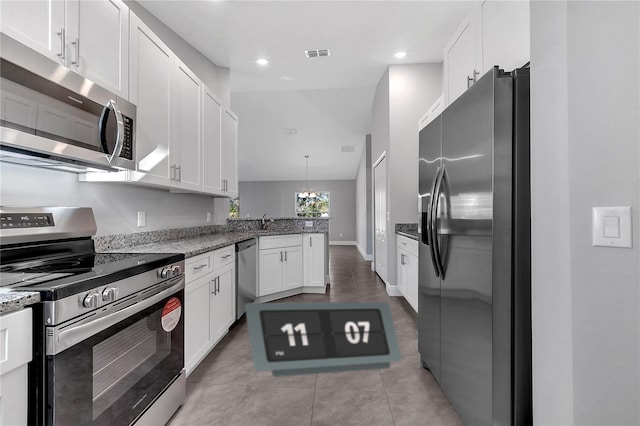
11.07
